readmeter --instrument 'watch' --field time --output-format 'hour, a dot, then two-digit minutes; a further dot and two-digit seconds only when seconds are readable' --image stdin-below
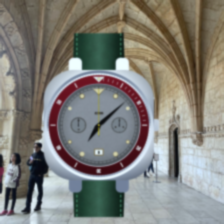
7.08
